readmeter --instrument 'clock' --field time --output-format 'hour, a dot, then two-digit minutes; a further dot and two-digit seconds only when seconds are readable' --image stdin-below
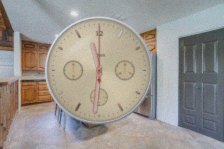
11.31
